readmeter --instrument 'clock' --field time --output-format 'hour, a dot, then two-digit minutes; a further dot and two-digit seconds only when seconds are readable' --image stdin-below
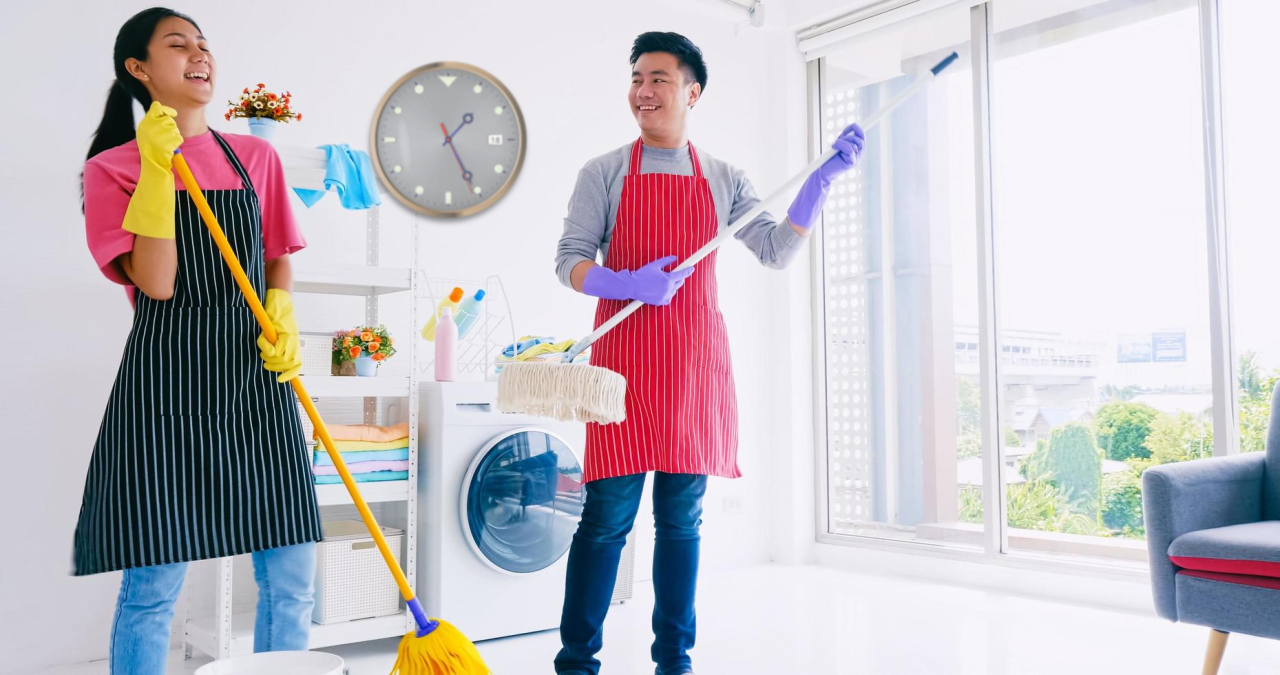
1.25.26
